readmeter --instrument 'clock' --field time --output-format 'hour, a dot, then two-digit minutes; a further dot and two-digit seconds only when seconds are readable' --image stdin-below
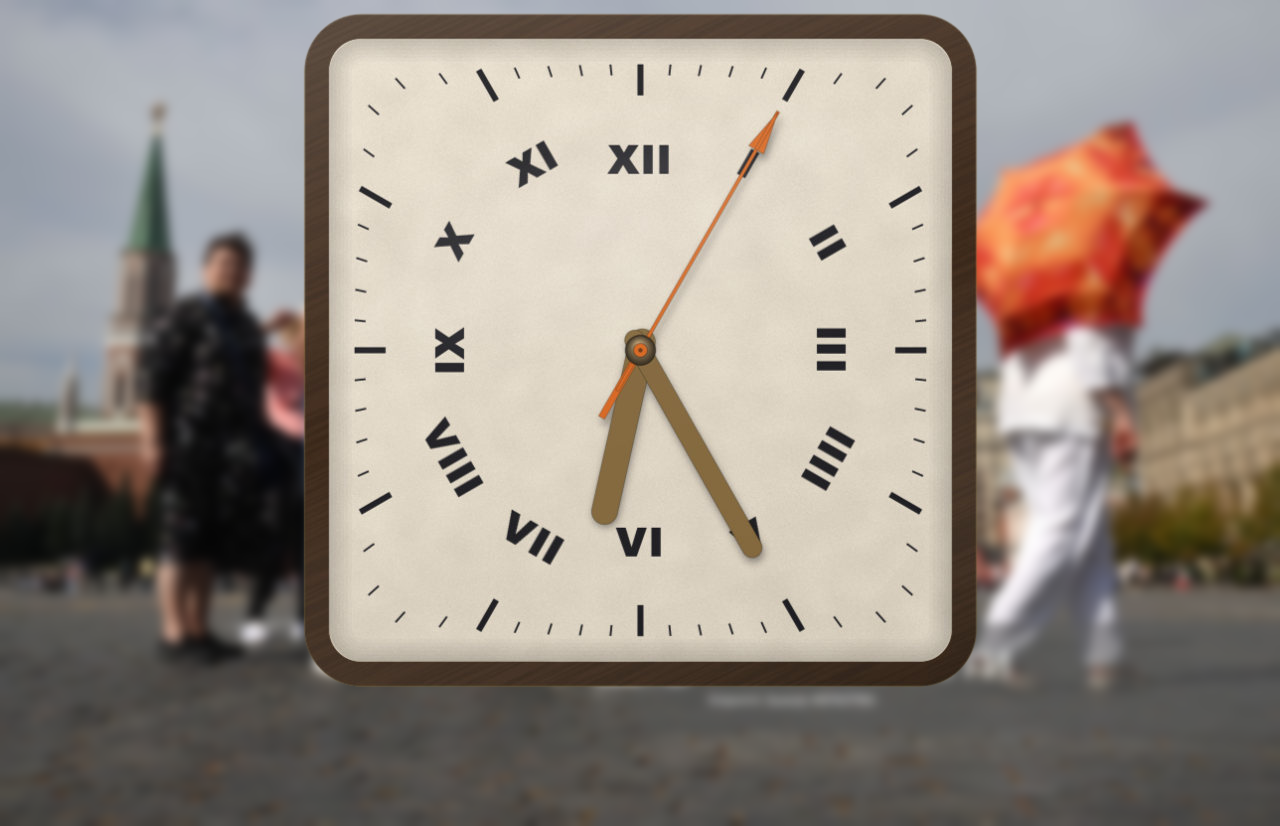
6.25.05
